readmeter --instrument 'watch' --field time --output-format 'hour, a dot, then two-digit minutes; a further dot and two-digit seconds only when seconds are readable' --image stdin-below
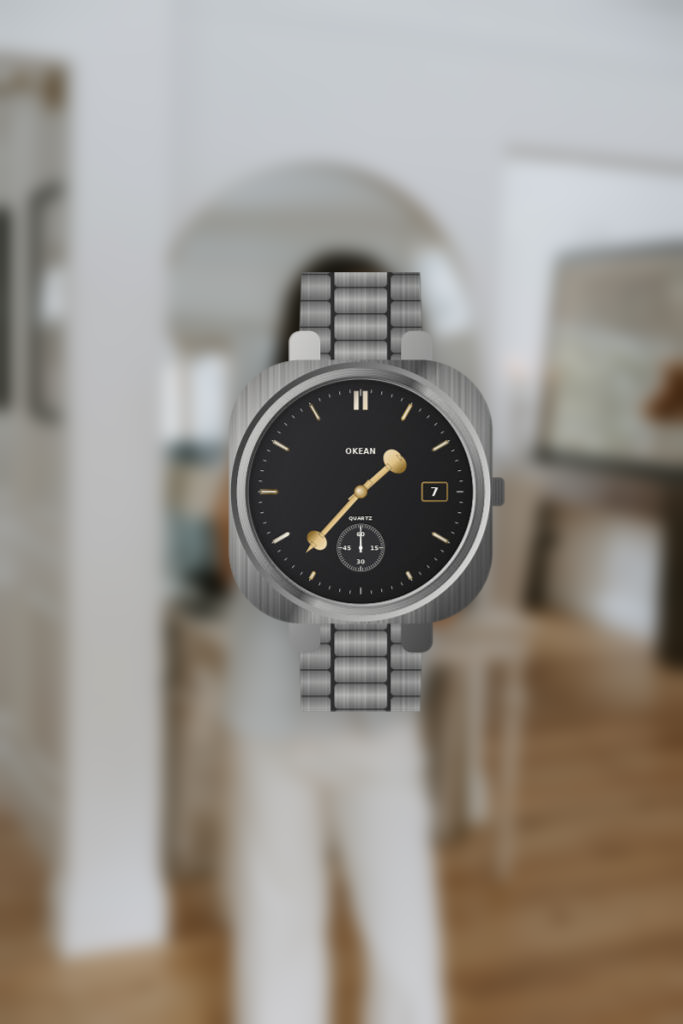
1.37
